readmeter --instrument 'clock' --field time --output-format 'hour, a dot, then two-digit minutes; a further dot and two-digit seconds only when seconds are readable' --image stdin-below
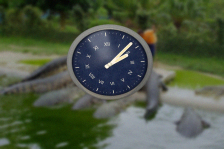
2.08
